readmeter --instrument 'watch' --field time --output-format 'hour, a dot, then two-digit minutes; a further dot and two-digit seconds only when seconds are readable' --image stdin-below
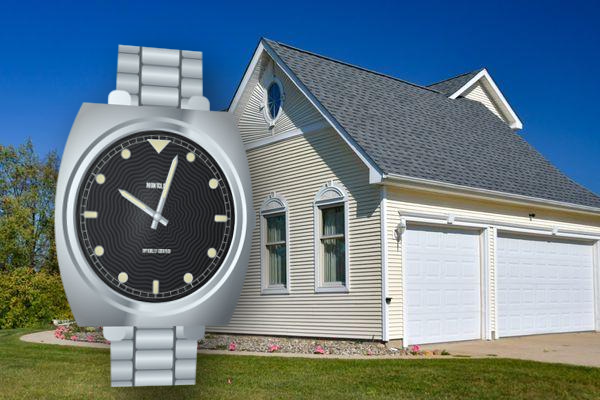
10.03
